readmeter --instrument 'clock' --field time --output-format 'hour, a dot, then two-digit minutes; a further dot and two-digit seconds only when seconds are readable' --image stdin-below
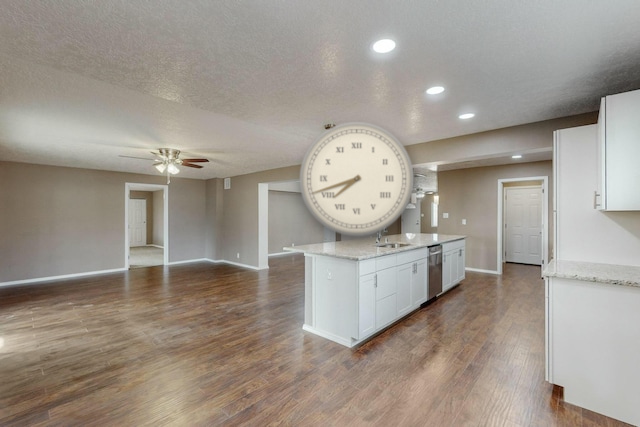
7.42
